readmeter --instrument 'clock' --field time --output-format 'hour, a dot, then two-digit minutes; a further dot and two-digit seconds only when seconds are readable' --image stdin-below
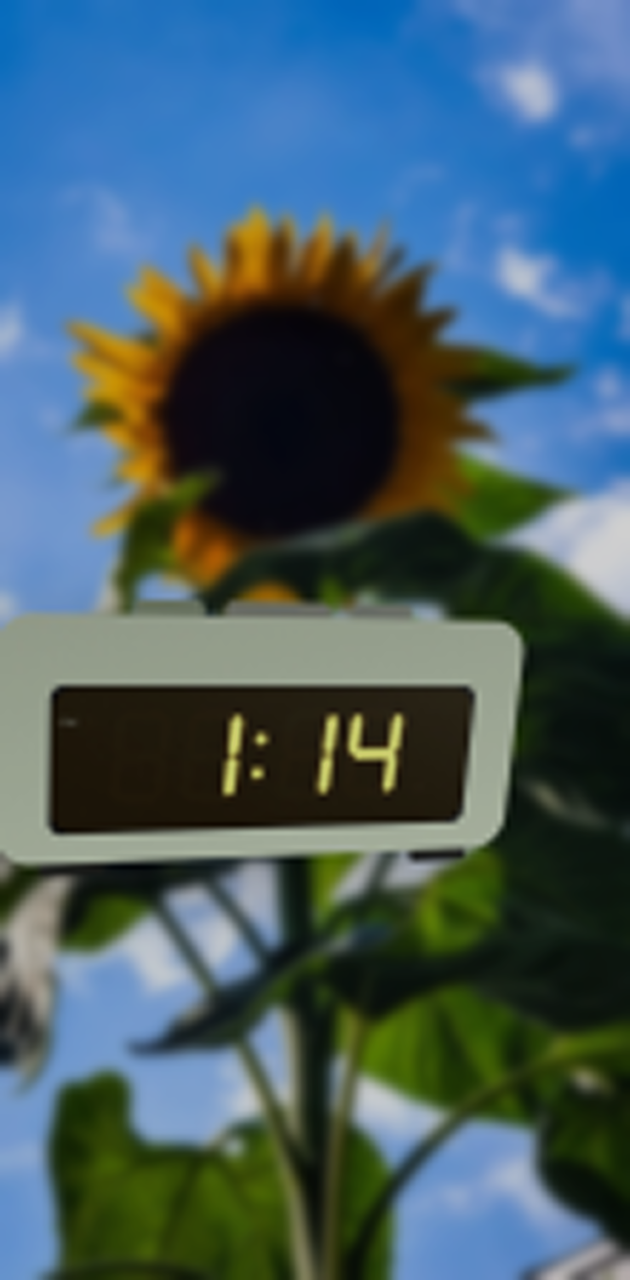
1.14
